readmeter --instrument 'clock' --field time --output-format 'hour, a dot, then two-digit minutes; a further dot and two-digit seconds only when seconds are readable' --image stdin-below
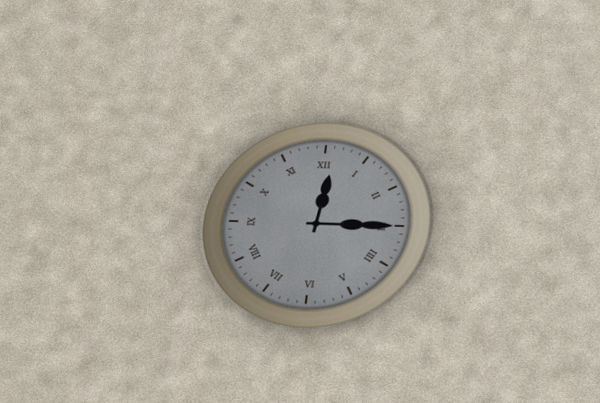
12.15
